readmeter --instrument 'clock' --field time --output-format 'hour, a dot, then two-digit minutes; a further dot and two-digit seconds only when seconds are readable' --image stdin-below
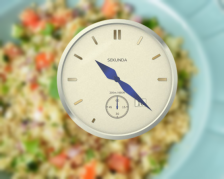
10.22
